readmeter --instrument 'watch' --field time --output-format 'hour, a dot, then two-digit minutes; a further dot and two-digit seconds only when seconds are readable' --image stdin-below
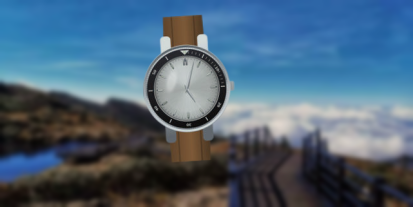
5.03
